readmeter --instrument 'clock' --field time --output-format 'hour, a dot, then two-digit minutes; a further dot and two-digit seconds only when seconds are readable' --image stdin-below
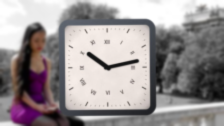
10.13
